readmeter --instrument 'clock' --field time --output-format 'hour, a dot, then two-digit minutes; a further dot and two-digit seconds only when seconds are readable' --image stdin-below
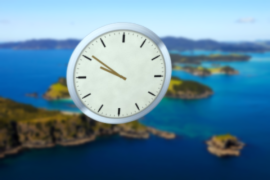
9.51
